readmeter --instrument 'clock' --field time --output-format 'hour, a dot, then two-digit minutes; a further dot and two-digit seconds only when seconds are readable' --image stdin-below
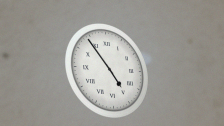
4.54
